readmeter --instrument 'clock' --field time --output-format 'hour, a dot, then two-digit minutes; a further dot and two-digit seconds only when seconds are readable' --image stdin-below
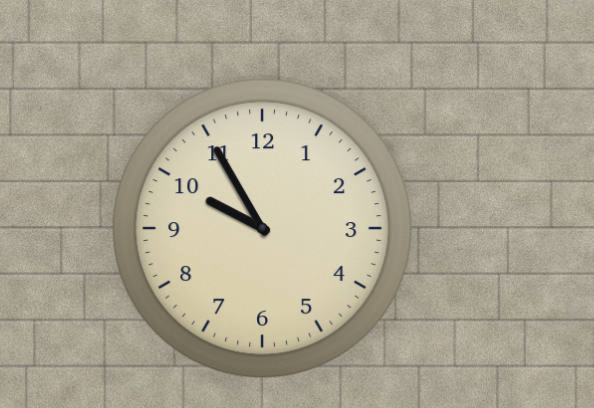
9.55
